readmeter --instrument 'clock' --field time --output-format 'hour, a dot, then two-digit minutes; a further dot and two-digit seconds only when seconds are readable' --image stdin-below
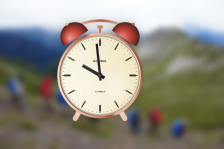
9.59
